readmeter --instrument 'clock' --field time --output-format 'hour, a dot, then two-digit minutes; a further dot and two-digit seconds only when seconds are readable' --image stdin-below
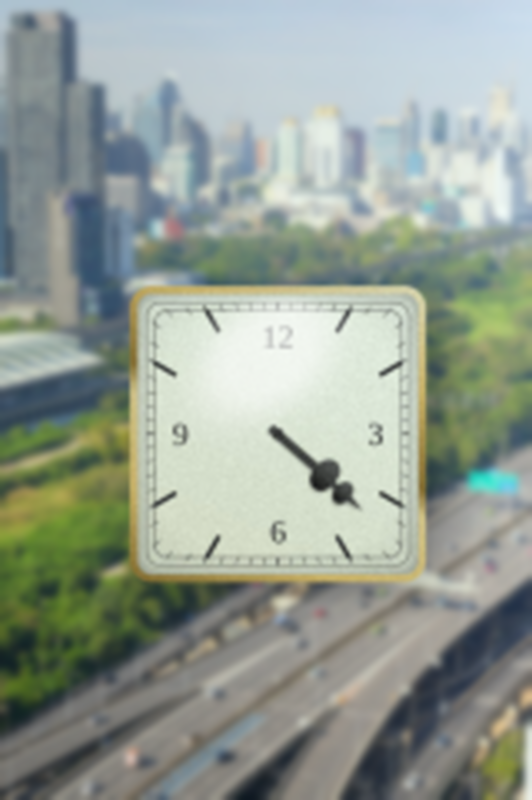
4.22
